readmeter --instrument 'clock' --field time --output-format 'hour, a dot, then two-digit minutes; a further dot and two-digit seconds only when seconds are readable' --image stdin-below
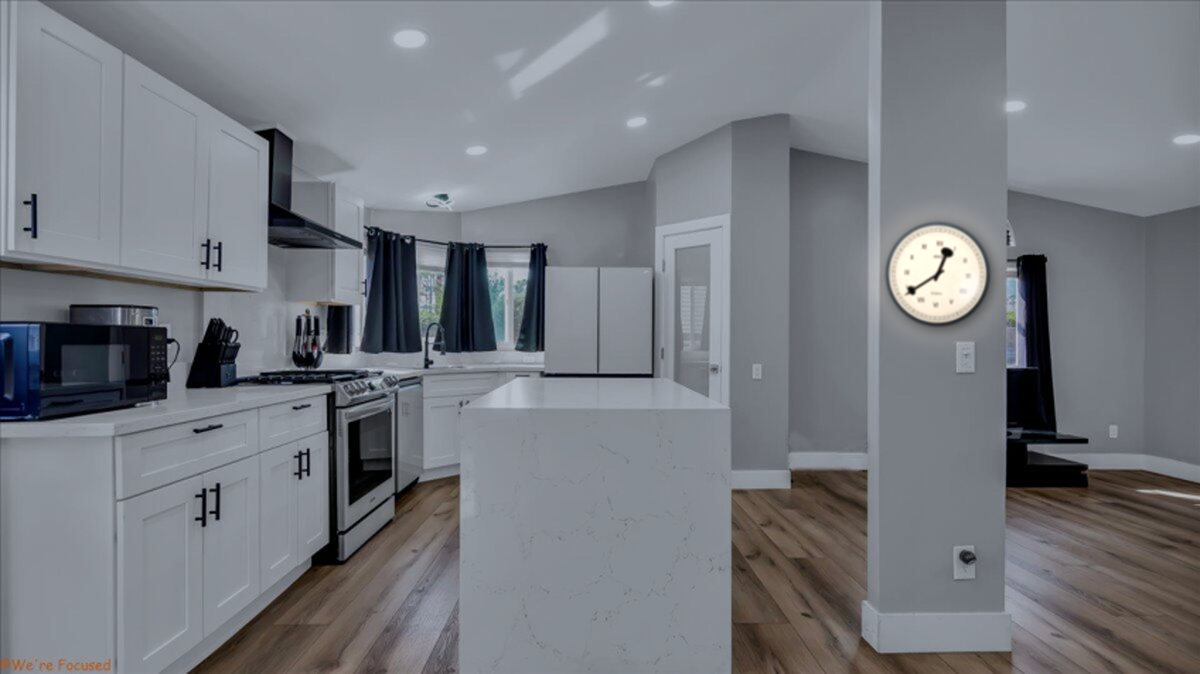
12.39
